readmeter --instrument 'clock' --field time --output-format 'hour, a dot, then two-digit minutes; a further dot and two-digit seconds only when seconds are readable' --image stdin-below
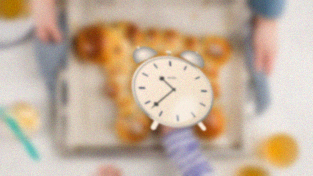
10.38
